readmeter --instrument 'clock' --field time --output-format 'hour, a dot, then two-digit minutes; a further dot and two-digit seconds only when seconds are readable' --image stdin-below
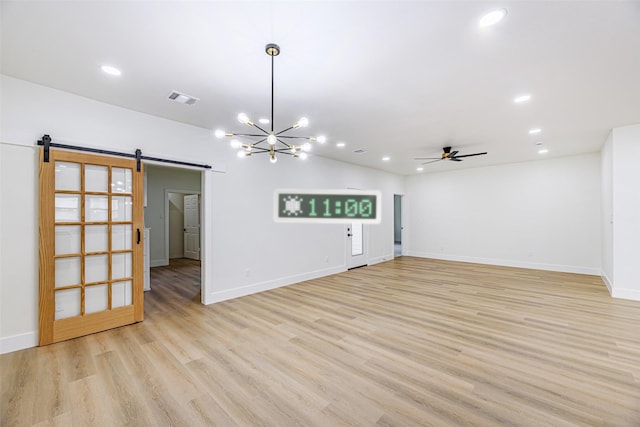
11.00
